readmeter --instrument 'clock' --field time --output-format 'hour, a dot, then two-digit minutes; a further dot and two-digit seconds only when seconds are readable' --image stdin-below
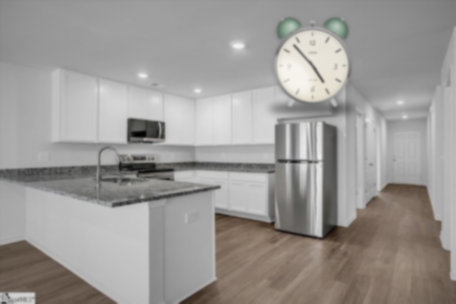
4.53
